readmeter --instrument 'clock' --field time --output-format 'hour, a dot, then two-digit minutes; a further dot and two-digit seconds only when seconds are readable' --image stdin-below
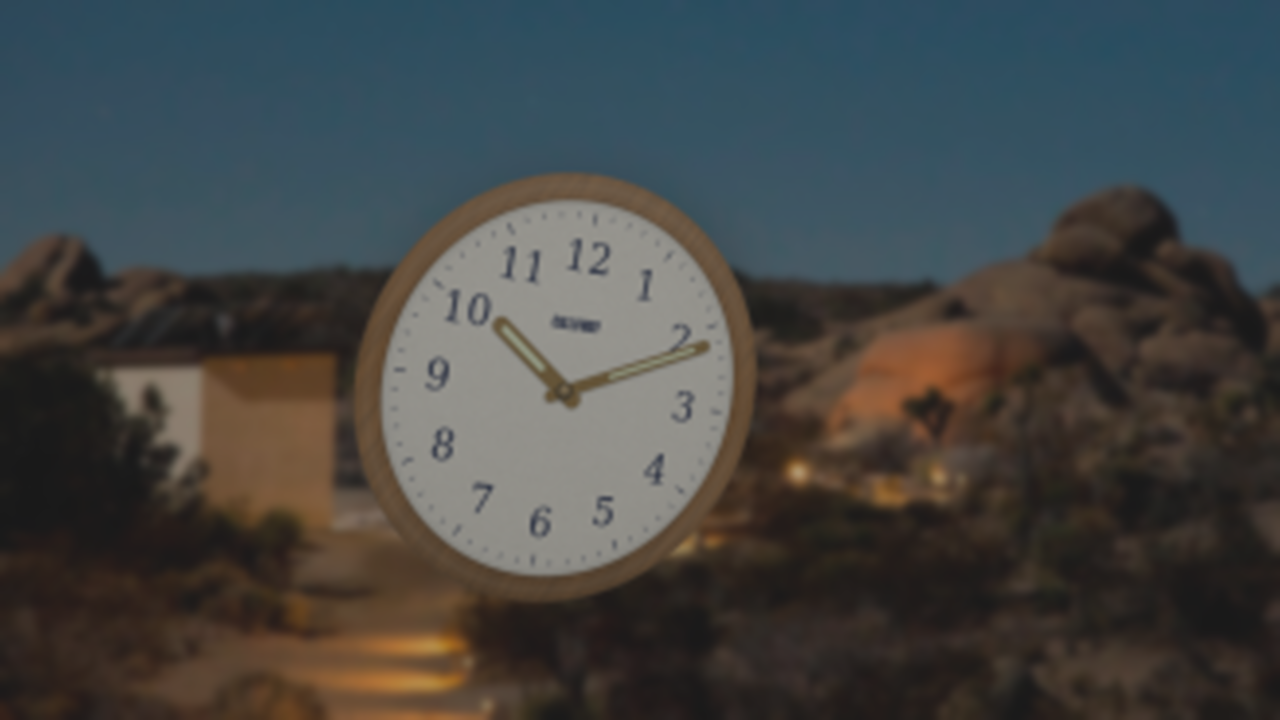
10.11
